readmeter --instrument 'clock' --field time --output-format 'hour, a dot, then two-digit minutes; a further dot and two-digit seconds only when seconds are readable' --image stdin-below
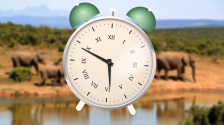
5.49
